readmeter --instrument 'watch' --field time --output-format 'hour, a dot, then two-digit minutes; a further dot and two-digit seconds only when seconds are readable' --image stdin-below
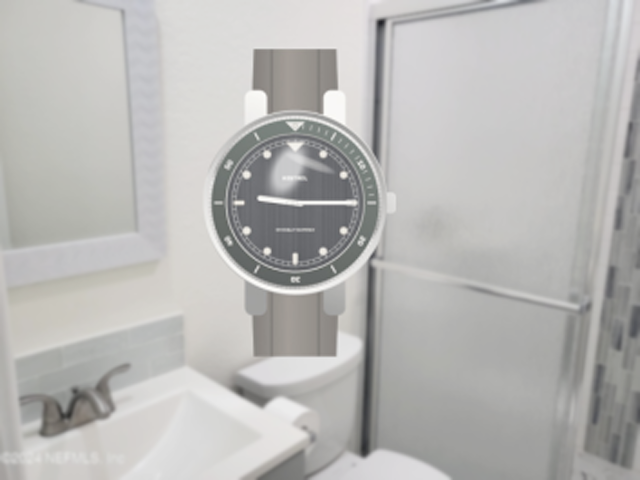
9.15
